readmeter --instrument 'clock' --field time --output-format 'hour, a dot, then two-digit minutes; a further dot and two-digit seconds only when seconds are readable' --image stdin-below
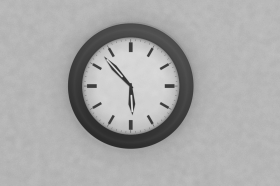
5.53
